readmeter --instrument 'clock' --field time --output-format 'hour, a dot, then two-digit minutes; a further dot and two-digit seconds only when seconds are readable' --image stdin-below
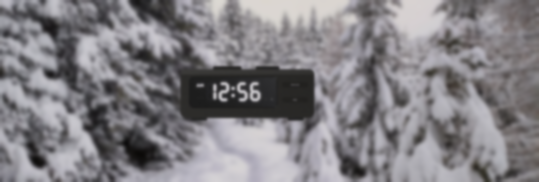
12.56
